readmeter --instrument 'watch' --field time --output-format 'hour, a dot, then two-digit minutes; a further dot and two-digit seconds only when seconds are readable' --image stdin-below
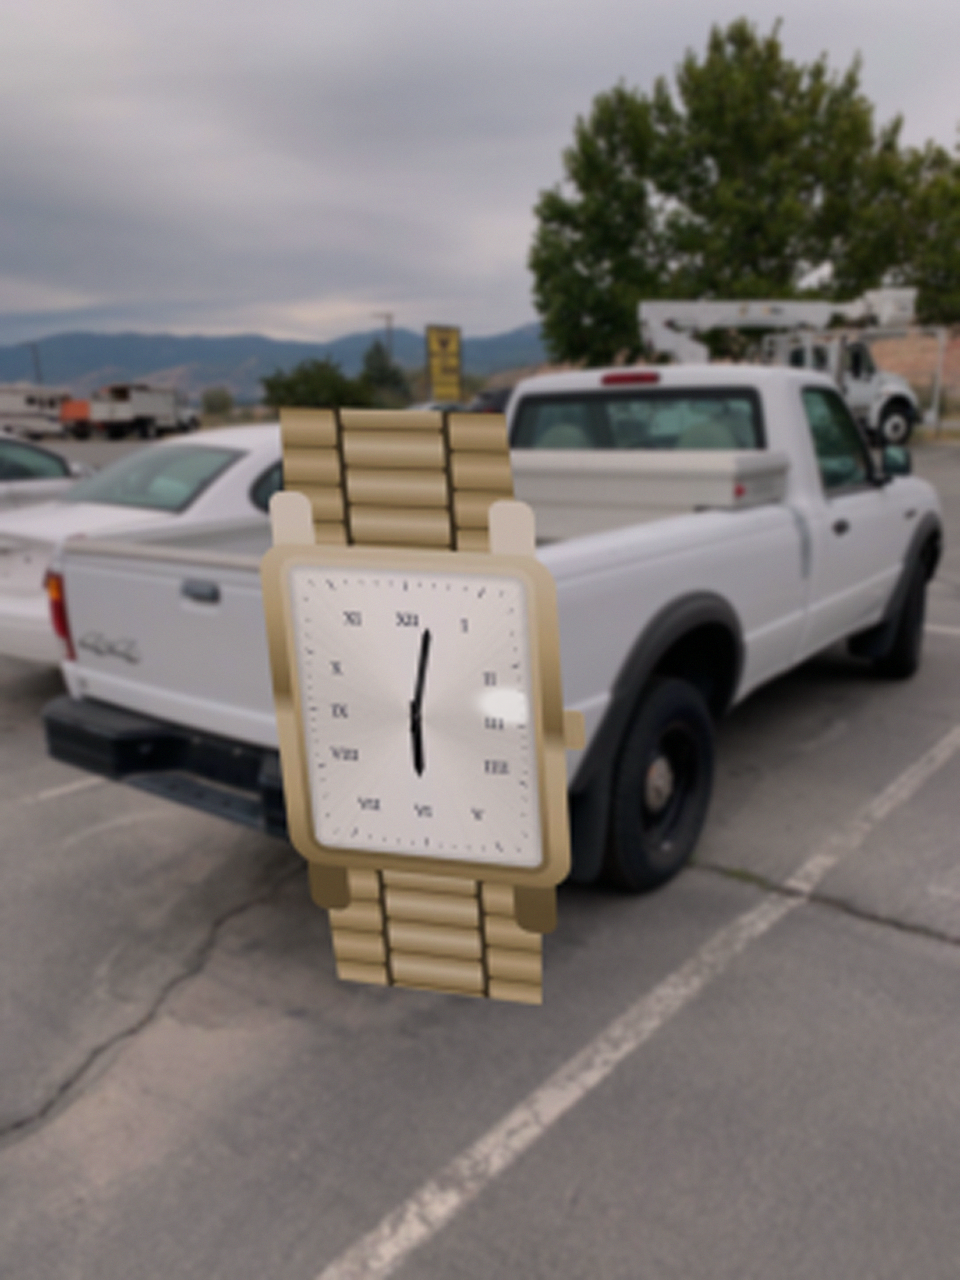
6.02
